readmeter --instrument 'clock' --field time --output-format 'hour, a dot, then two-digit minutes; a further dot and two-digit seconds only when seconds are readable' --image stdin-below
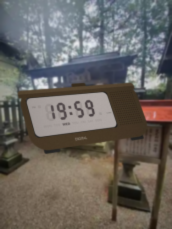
19.59
